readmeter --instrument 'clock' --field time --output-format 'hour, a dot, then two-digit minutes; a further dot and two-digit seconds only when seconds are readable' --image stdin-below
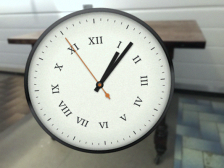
1.06.55
